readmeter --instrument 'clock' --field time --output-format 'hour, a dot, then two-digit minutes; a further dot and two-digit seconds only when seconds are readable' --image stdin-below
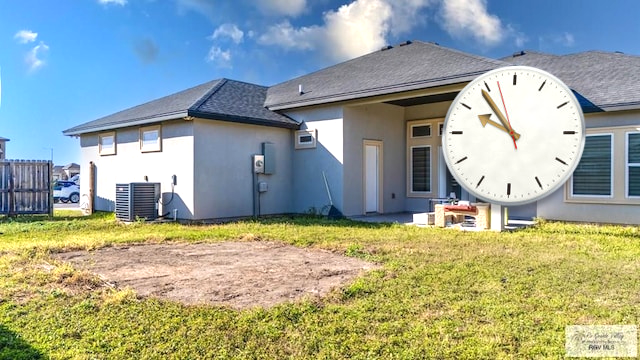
9.53.57
